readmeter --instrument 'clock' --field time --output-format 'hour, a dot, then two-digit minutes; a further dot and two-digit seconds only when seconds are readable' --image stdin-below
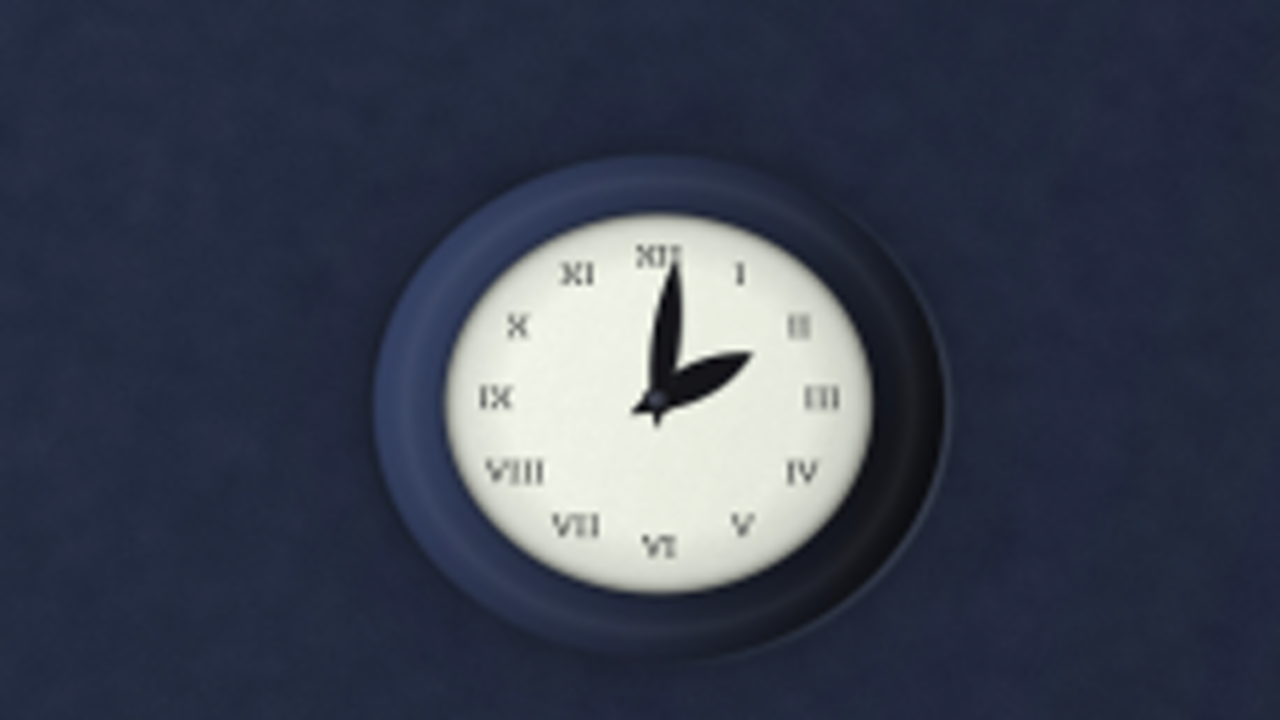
2.01
